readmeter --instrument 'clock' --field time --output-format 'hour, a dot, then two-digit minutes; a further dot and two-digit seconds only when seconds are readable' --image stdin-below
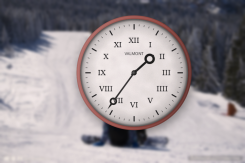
1.36
